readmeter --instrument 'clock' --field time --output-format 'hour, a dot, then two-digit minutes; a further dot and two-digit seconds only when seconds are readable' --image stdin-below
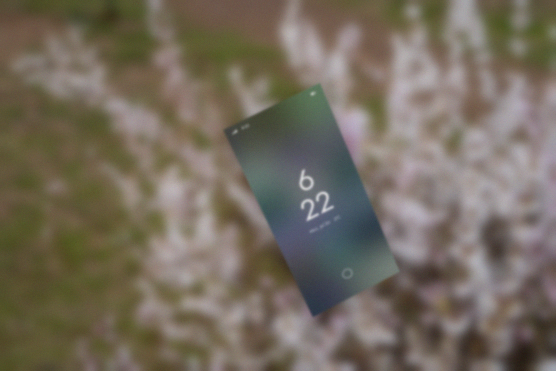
6.22
